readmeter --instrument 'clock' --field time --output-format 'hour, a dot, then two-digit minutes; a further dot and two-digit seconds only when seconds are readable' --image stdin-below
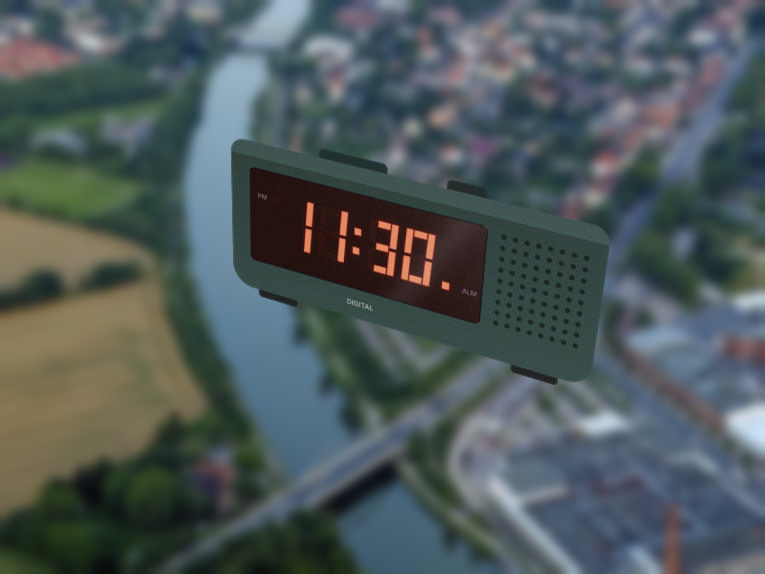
11.30
